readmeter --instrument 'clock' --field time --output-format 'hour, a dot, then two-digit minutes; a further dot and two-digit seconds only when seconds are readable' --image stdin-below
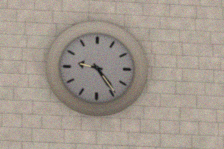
9.24
